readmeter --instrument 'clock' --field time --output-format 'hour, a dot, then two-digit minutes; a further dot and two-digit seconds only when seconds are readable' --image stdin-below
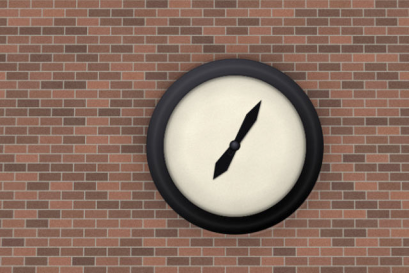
7.05
